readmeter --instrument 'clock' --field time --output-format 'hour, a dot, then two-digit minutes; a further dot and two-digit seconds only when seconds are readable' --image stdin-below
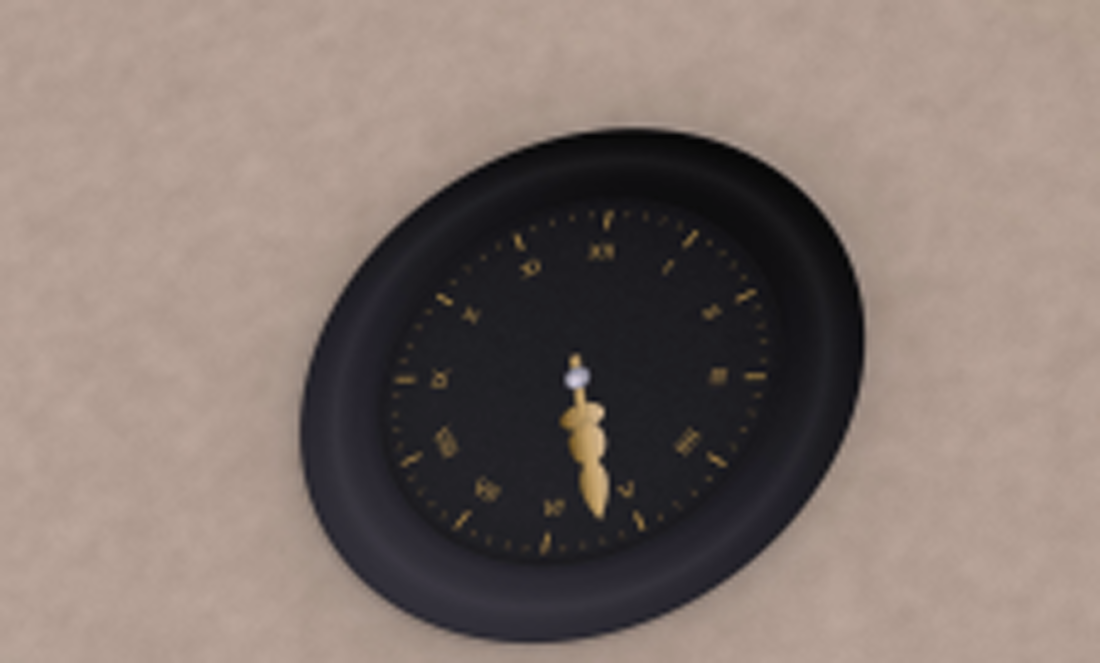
5.27
